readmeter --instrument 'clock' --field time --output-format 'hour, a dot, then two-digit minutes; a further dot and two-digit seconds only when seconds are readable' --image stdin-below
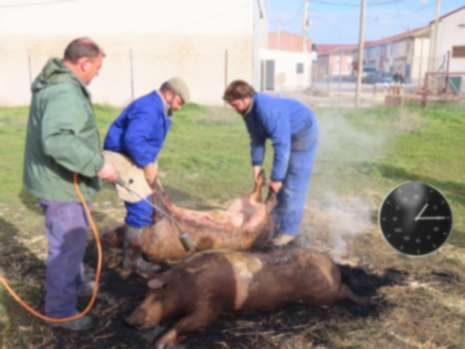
1.15
